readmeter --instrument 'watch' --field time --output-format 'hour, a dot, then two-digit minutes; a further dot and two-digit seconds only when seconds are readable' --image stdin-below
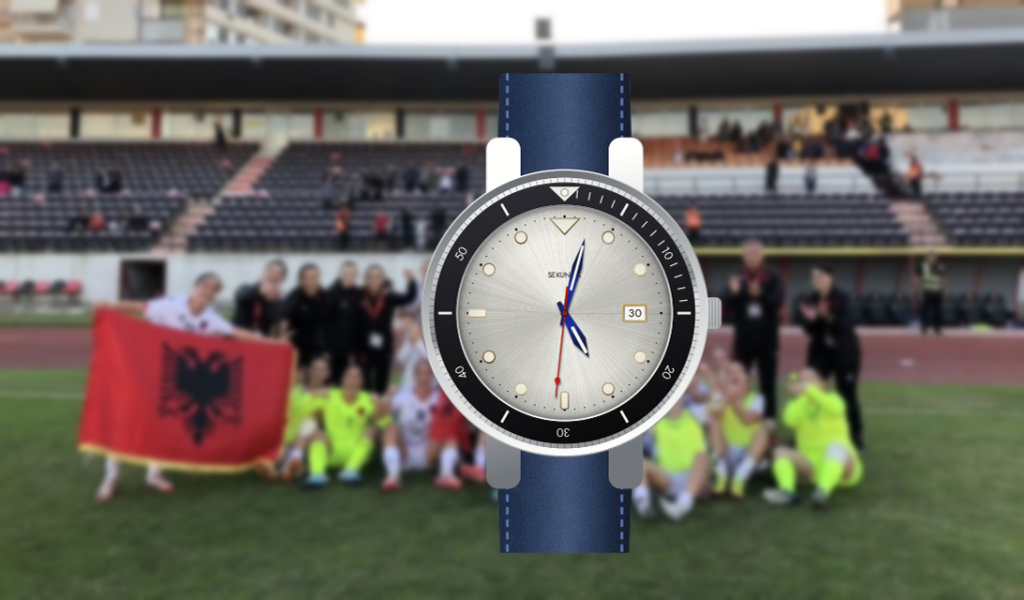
5.02.31
